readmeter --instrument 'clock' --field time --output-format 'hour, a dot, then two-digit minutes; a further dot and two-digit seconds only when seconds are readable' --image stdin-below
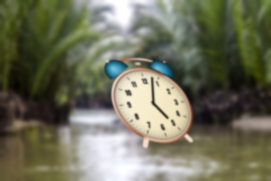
5.03
